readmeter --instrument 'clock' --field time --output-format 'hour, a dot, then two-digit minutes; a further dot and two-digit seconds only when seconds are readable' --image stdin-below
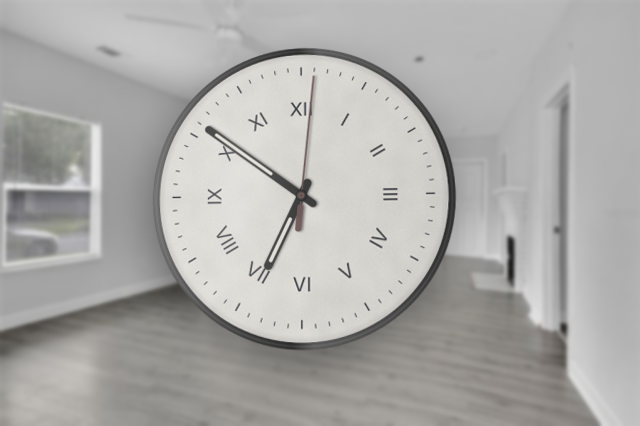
6.51.01
